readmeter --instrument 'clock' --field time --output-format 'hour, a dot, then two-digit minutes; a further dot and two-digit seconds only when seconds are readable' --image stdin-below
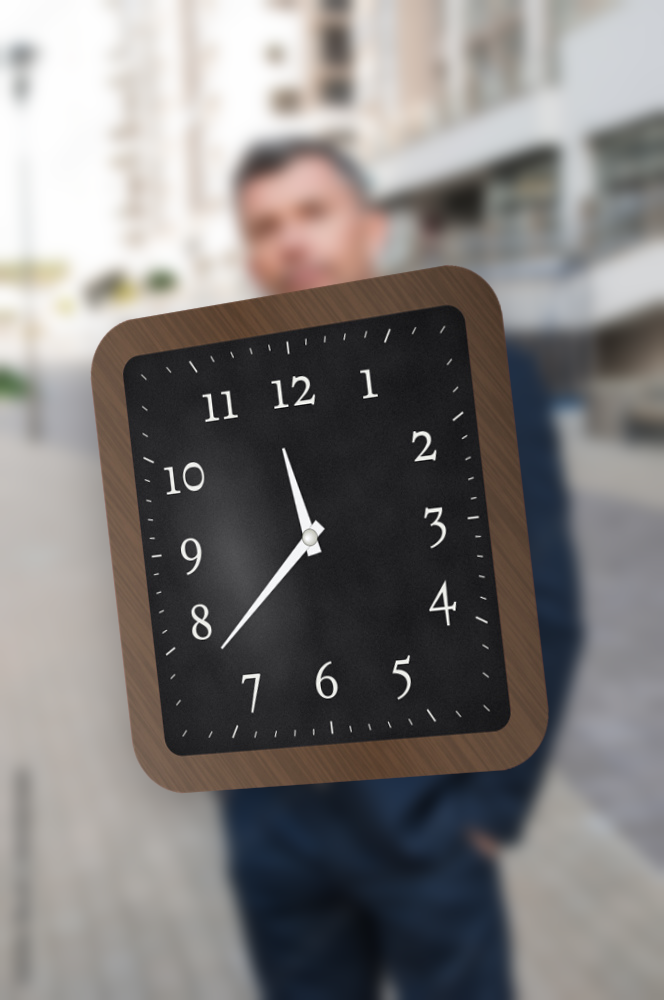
11.38
